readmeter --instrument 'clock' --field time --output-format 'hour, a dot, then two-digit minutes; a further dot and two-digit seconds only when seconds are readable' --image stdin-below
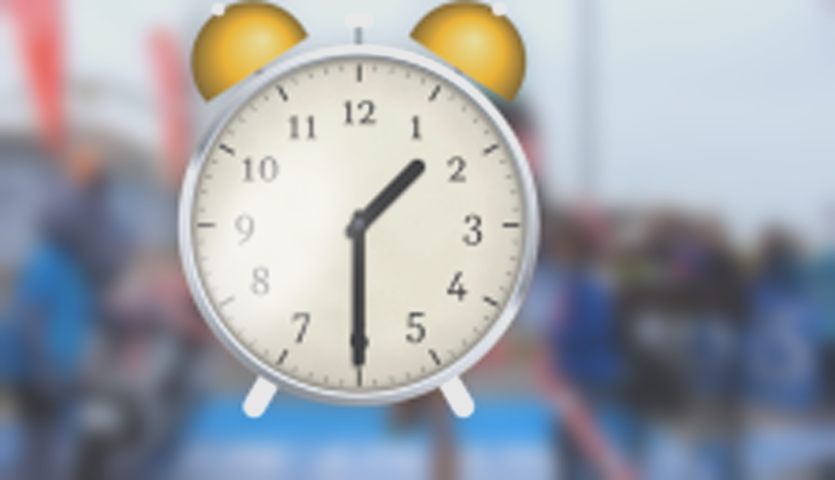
1.30
